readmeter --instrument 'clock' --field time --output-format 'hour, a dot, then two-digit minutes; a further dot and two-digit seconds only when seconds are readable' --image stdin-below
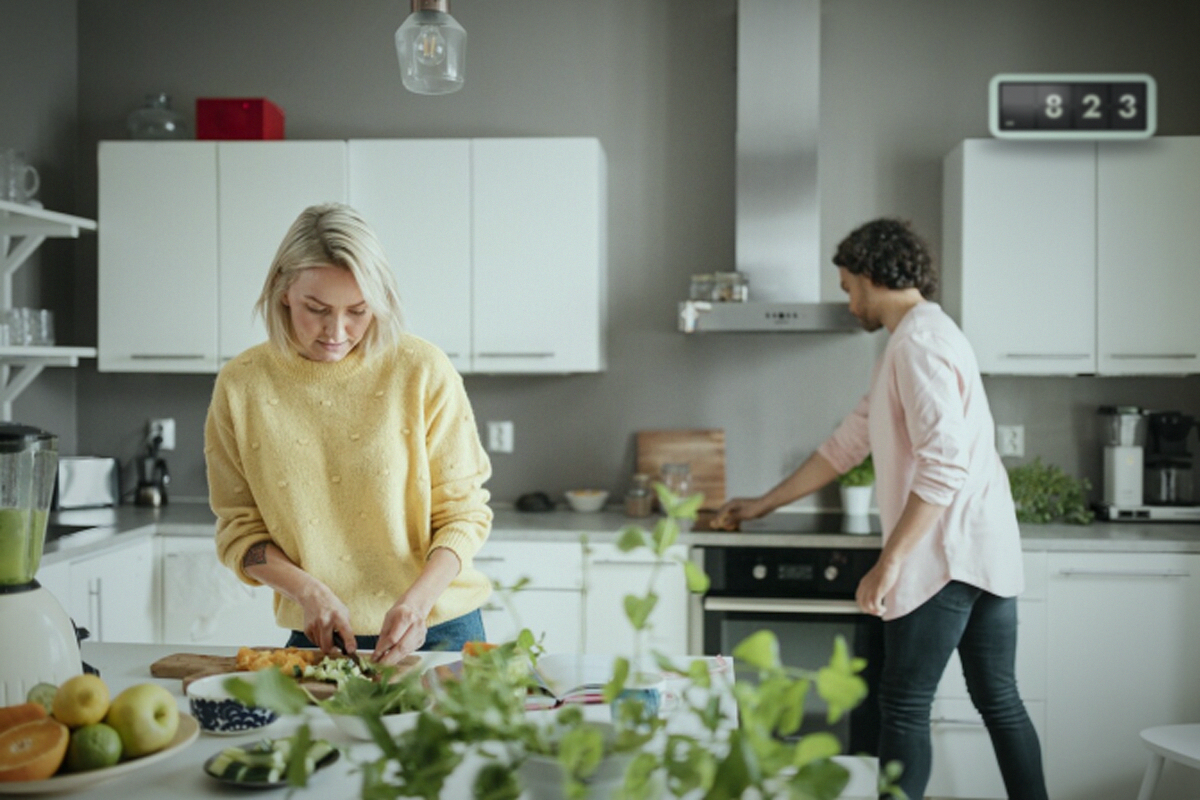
8.23
